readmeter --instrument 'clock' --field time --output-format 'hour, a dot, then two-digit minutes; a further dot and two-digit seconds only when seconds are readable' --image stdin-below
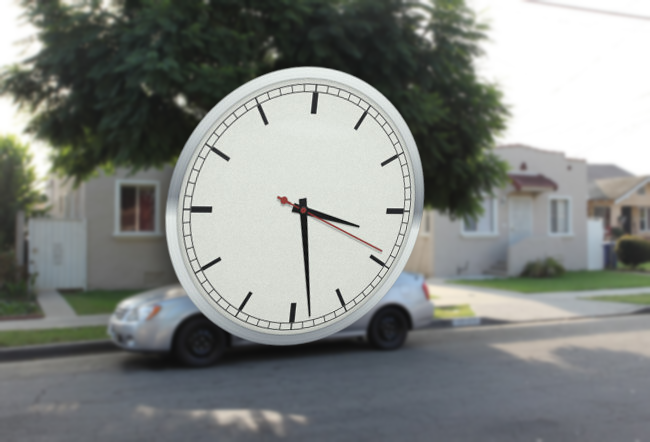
3.28.19
